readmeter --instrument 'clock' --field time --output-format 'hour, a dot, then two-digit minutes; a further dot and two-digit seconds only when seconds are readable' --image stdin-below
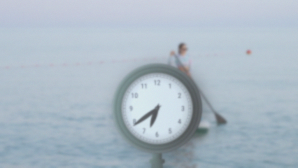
6.39
